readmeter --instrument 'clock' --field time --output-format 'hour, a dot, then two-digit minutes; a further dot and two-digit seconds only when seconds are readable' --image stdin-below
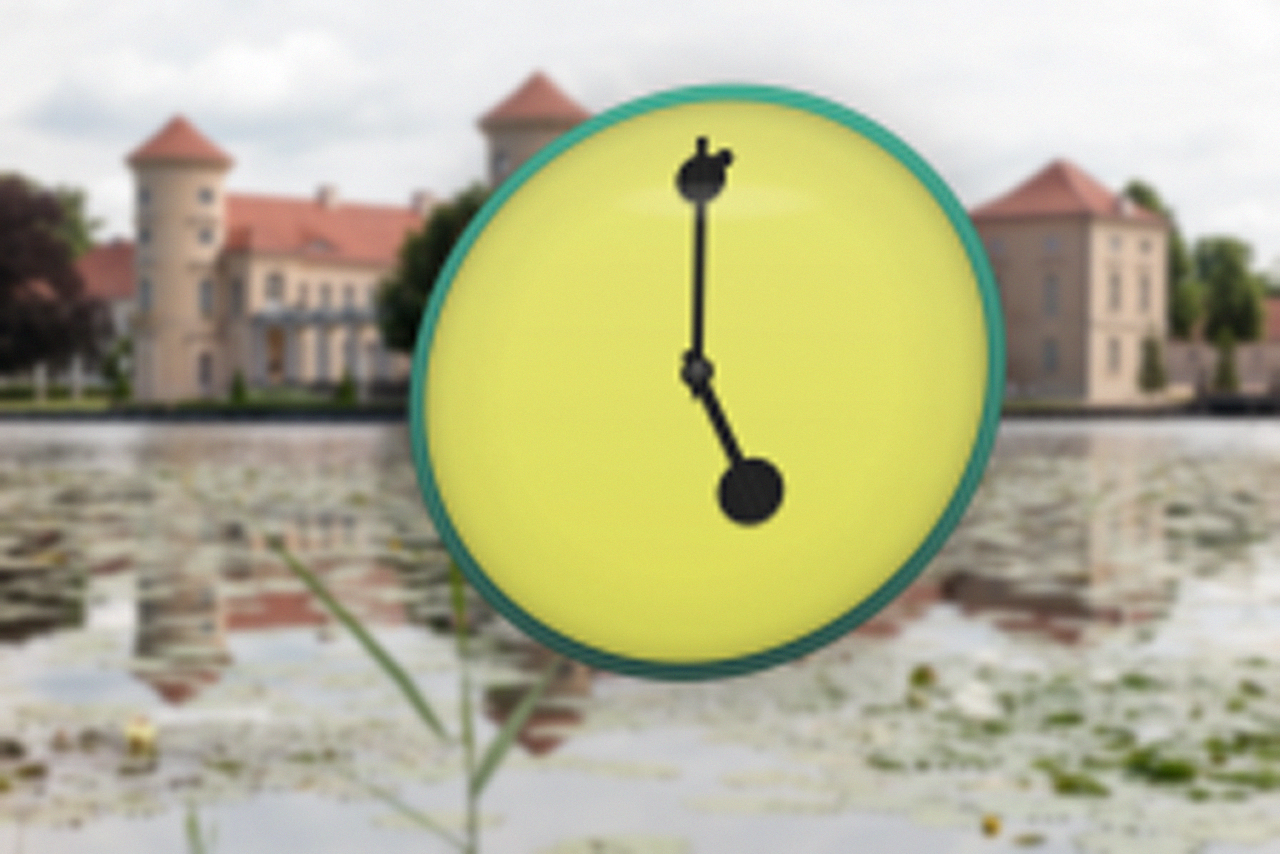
4.59
